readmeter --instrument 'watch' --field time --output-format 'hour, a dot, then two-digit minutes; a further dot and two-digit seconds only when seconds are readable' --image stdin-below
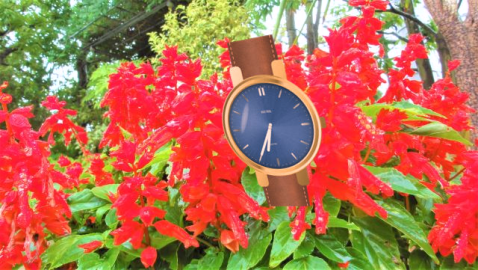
6.35
